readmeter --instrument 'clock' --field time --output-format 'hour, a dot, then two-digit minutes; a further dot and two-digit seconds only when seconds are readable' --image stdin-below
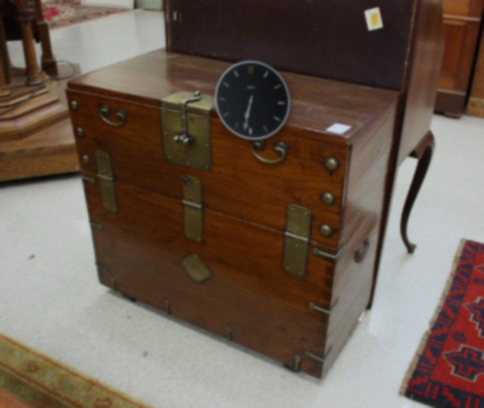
6.32
